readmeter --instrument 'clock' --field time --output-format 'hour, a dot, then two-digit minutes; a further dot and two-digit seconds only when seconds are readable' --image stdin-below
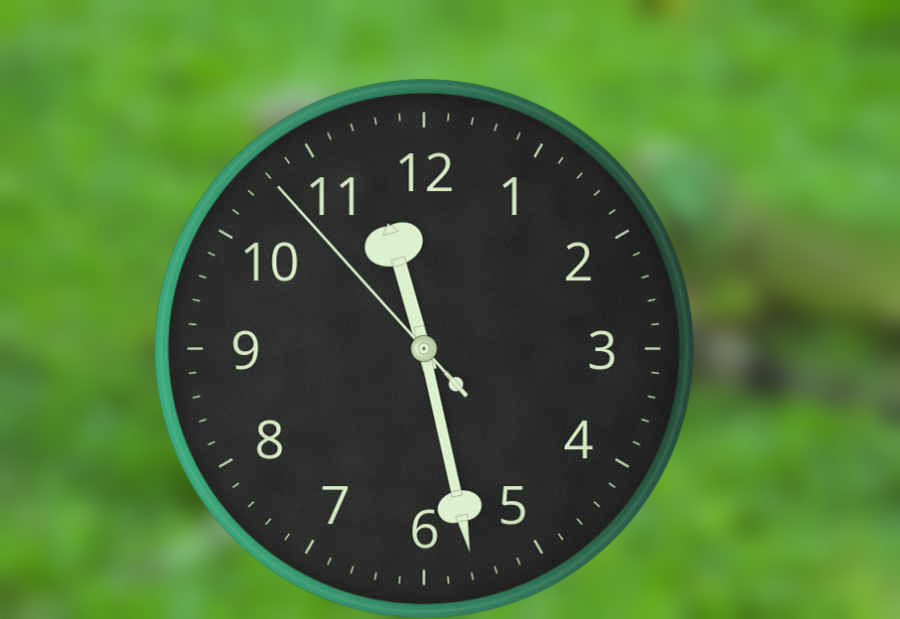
11.27.53
